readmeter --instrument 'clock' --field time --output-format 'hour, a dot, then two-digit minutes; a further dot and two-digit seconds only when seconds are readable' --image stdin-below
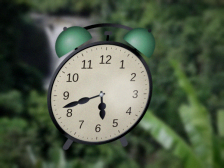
5.42
